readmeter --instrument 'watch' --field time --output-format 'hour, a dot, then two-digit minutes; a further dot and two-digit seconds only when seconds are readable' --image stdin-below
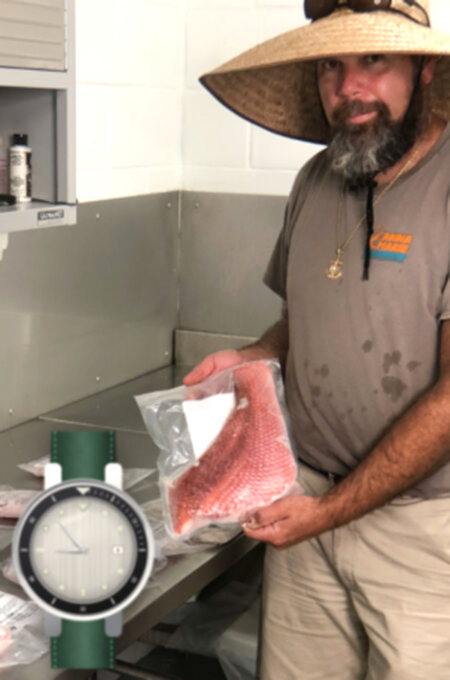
8.53
